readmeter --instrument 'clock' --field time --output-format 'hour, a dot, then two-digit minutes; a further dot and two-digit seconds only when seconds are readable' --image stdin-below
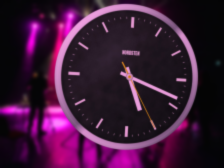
5.18.25
